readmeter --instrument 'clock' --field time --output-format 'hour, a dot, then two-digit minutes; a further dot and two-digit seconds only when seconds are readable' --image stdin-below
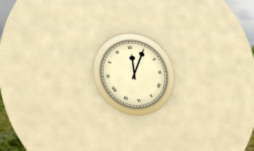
12.05
